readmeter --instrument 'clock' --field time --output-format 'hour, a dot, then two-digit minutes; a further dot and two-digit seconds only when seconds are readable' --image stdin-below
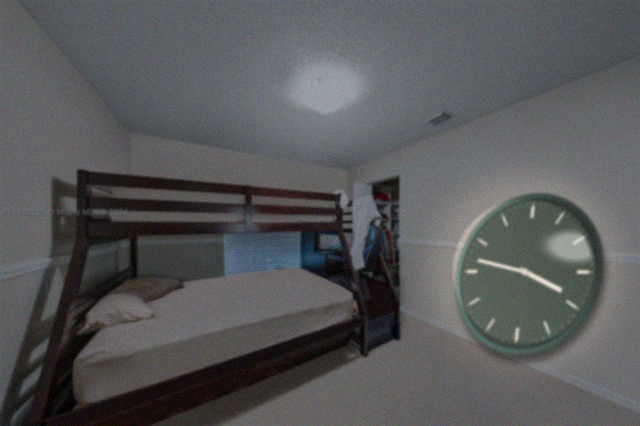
3.47
